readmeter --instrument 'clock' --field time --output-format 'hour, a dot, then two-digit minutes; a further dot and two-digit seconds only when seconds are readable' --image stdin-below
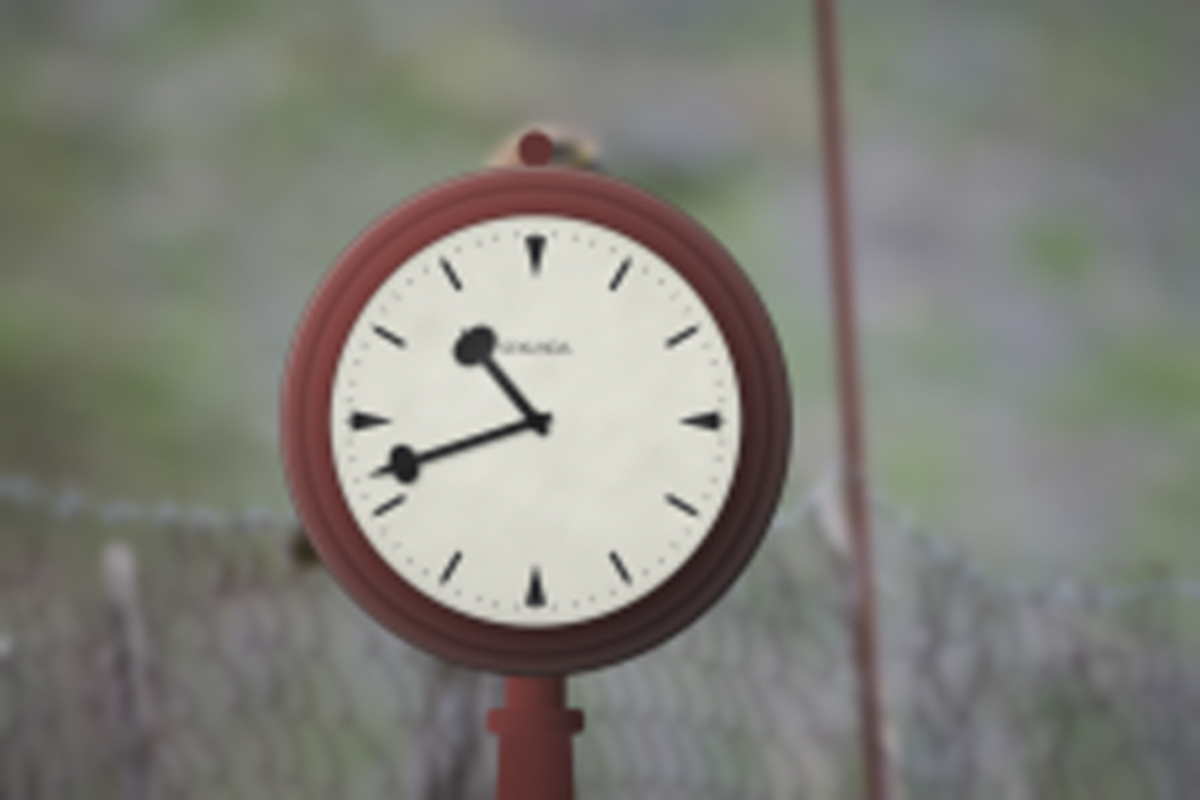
10.42
